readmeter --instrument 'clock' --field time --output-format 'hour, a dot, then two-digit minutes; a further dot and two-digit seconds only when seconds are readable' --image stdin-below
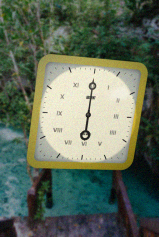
6.00
